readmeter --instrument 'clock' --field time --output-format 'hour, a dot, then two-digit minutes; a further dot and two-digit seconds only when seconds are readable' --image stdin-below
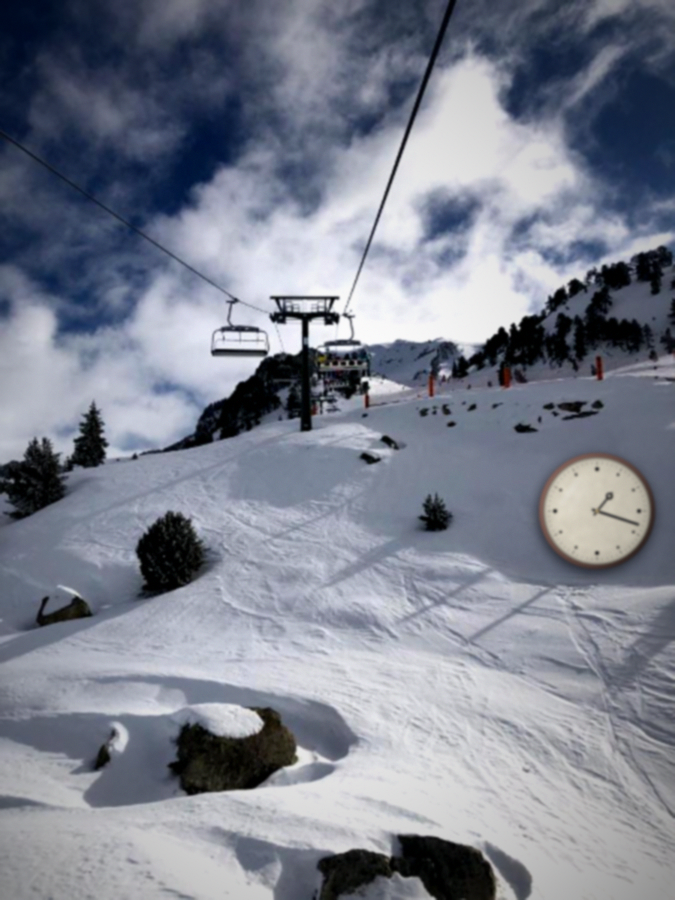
1.18
